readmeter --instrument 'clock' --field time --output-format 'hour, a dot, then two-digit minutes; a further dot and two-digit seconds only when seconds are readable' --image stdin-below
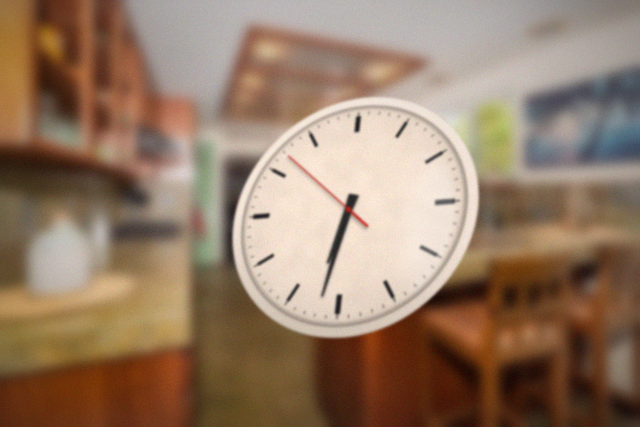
6.31.52
